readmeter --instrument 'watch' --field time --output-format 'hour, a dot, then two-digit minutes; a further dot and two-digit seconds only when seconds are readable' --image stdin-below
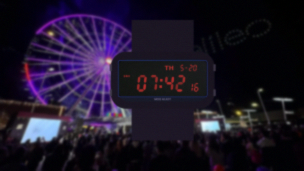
7.42
